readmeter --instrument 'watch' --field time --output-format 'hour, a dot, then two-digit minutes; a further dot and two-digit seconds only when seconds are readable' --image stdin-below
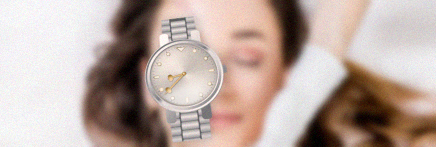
8.38
